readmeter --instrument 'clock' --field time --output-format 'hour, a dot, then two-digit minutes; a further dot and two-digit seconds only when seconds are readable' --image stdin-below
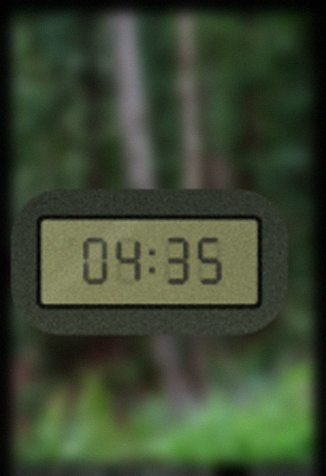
4.35
